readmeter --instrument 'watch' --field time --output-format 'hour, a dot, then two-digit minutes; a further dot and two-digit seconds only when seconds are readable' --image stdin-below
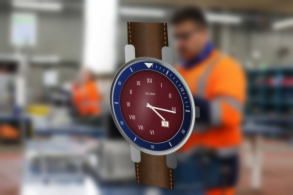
4.16
